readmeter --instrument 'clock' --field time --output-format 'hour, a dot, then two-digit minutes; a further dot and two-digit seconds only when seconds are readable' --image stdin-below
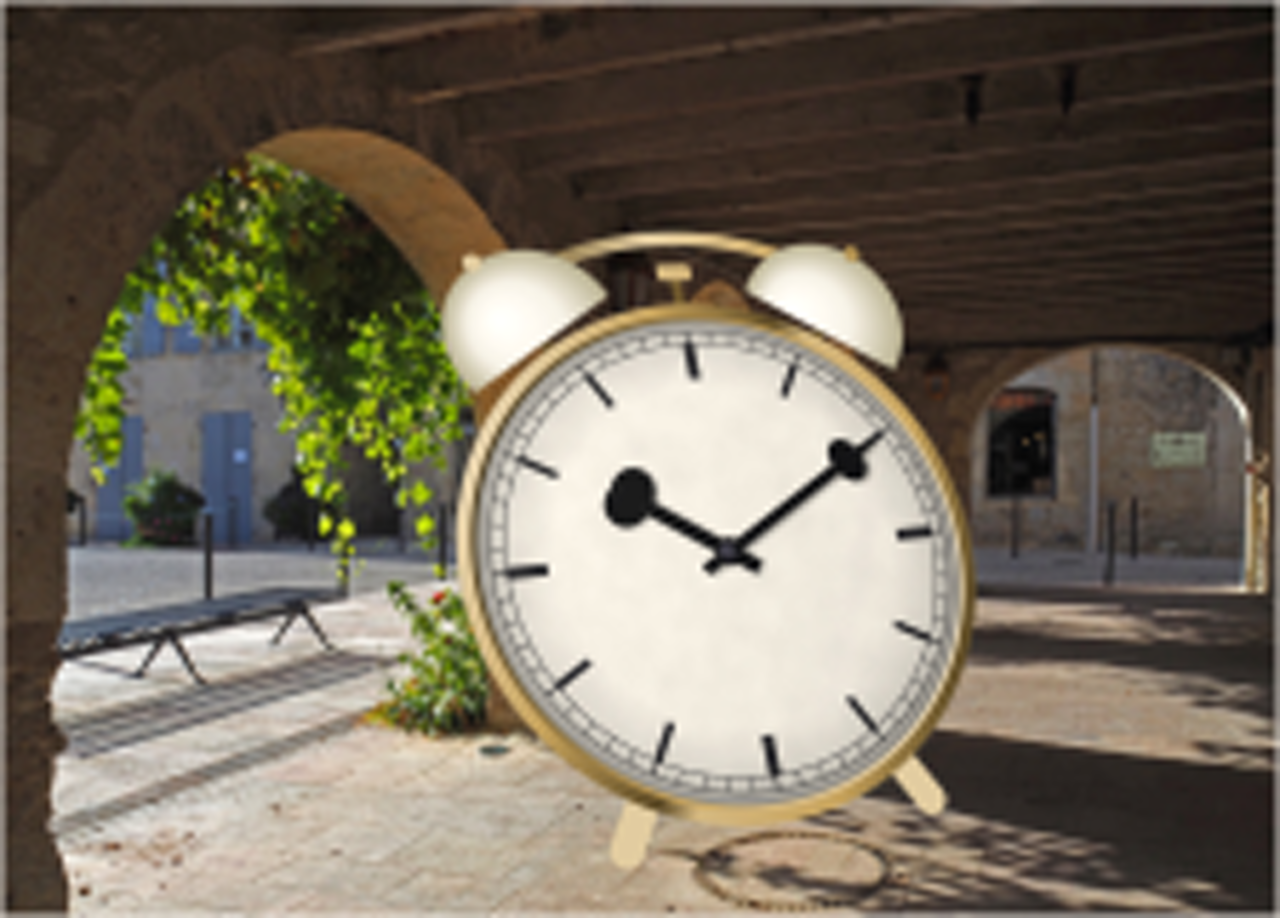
10.10
